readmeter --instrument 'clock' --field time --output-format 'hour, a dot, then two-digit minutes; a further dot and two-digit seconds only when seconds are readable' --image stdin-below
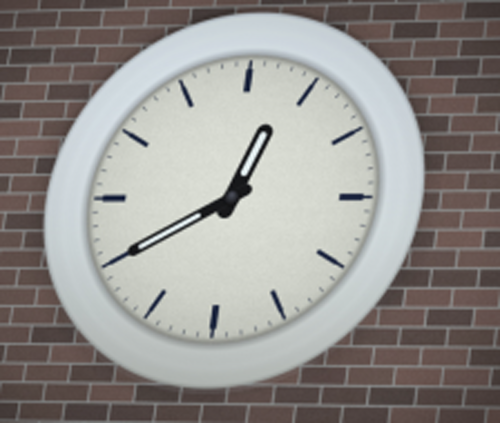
12.40
